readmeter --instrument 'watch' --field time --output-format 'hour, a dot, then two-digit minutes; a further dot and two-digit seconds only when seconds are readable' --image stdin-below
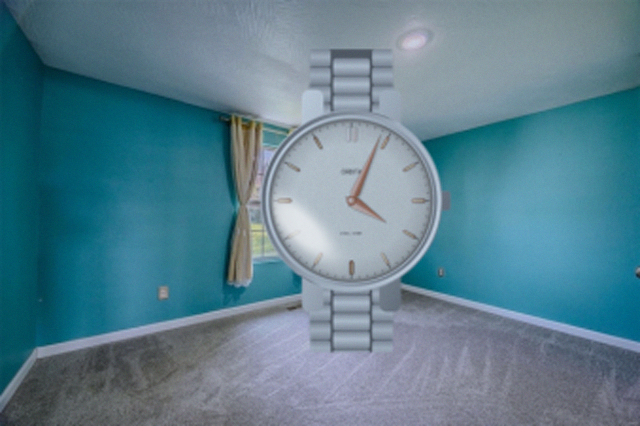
4.04
